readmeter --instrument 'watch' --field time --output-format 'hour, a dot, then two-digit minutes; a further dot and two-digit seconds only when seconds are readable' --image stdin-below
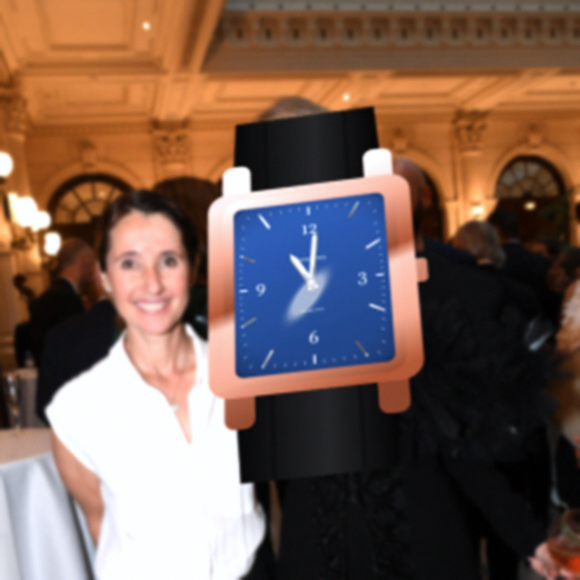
11.01
